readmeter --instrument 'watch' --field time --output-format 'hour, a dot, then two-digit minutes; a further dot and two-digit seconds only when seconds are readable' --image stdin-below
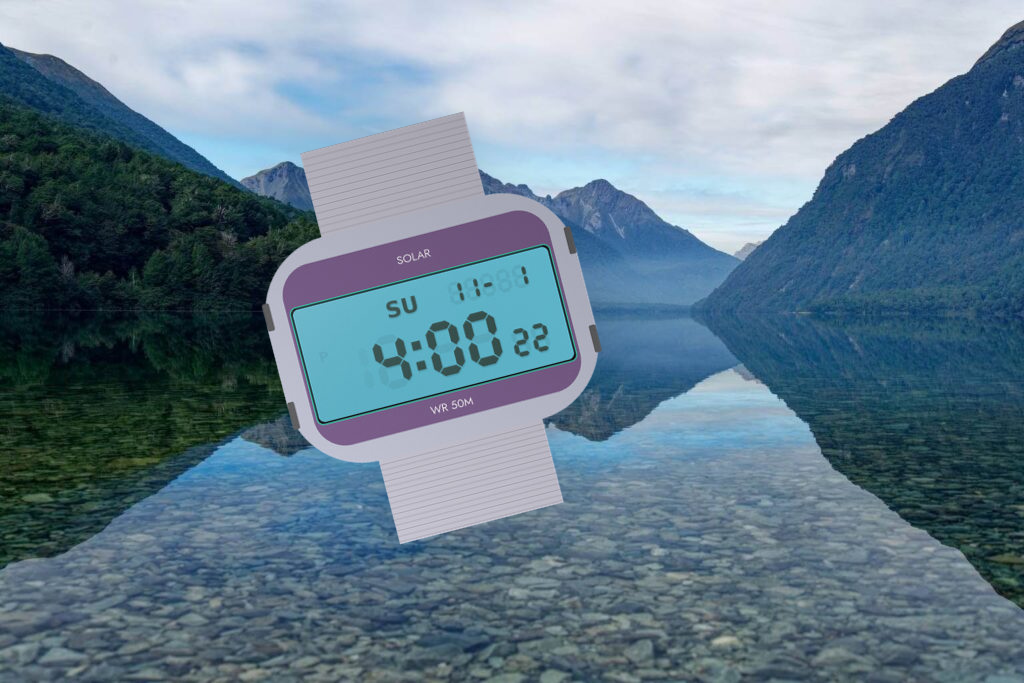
4.00.22
